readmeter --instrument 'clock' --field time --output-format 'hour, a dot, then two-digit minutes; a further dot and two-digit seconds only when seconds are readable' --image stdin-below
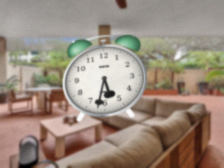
5.32
